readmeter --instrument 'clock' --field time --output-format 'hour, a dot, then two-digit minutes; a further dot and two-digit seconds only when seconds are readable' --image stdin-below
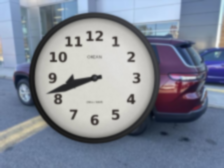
8.42
